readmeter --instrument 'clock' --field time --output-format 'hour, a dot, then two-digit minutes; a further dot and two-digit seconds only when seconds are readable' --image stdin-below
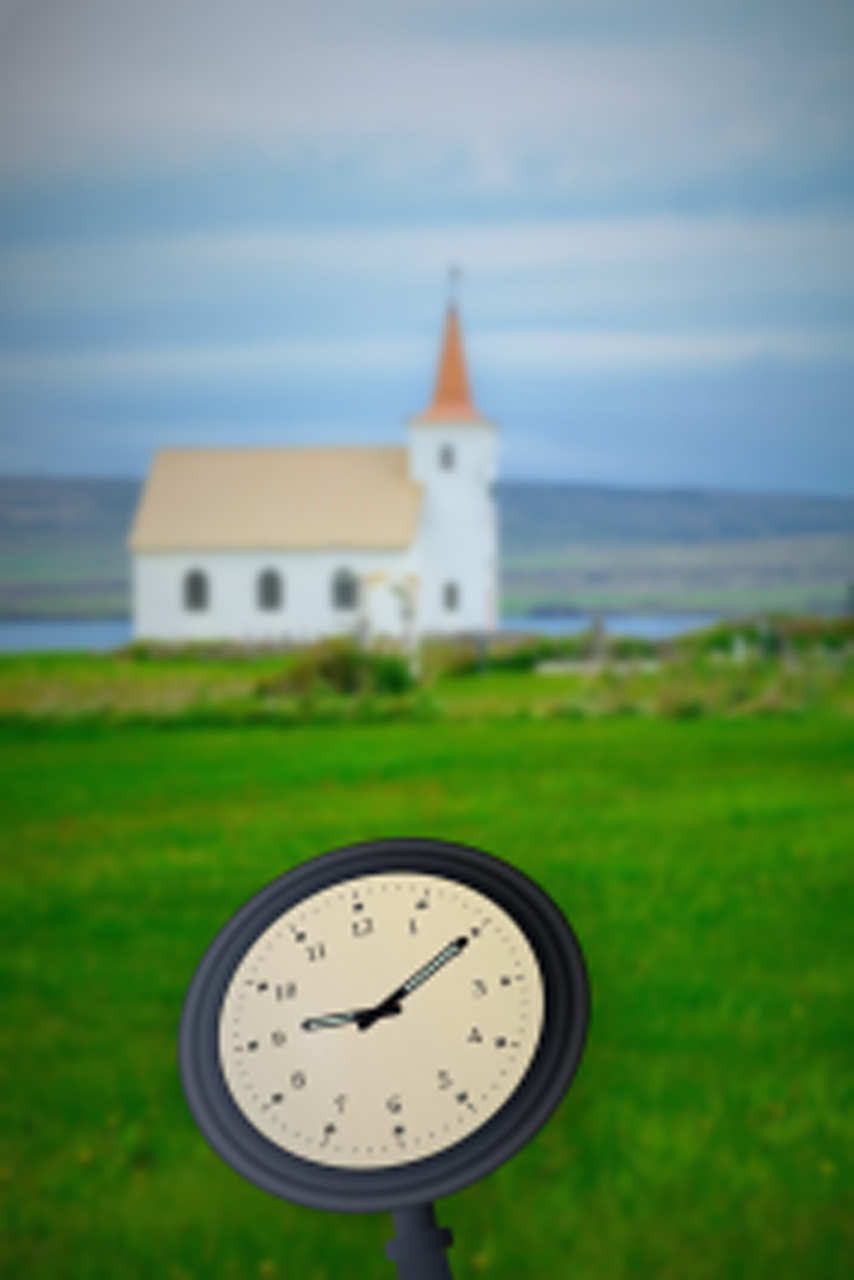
9.10
